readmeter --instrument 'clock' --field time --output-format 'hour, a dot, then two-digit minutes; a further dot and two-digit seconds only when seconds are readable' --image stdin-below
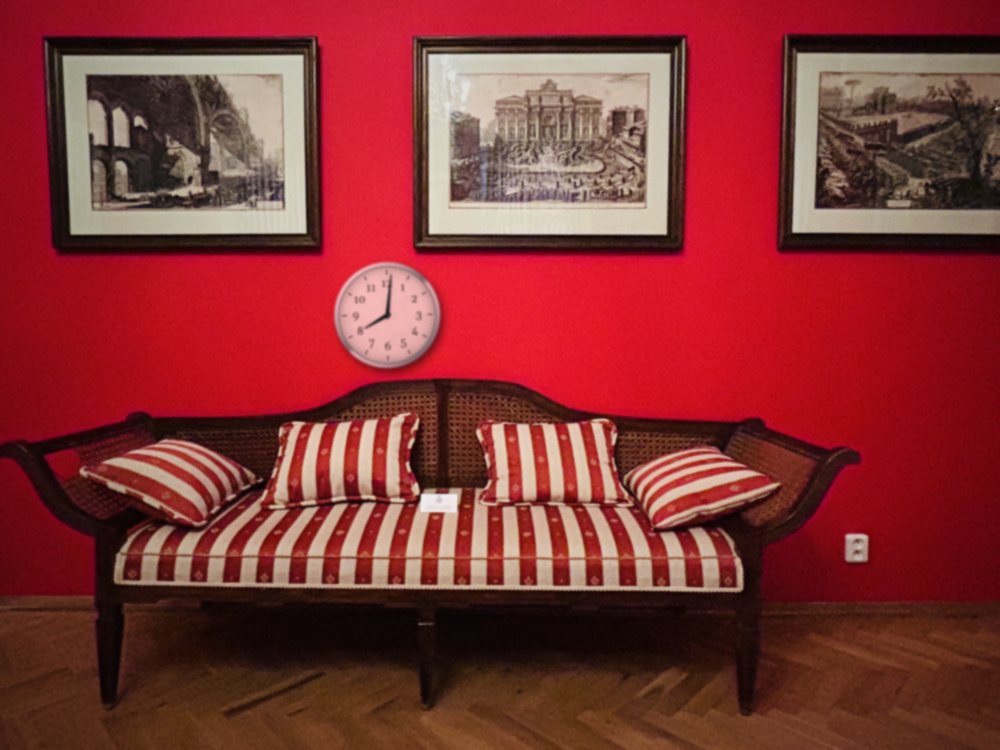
8.01
